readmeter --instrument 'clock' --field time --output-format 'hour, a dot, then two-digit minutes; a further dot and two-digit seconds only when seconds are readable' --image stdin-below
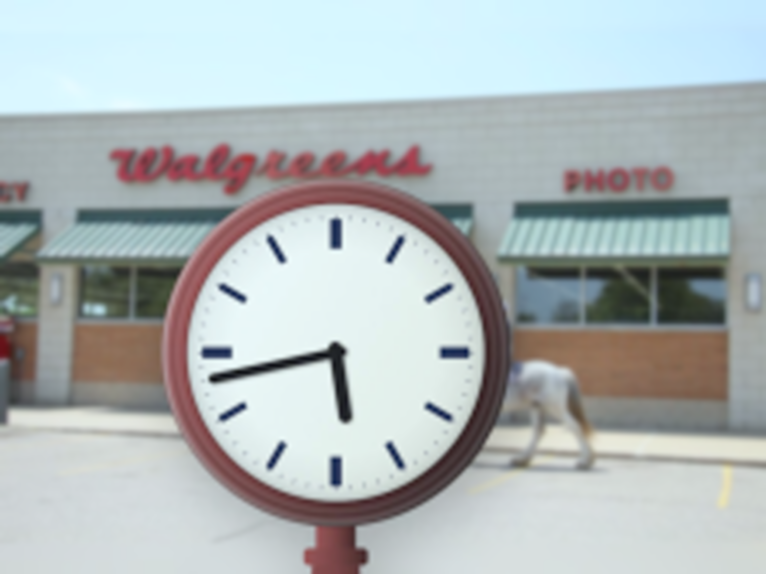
5.43
